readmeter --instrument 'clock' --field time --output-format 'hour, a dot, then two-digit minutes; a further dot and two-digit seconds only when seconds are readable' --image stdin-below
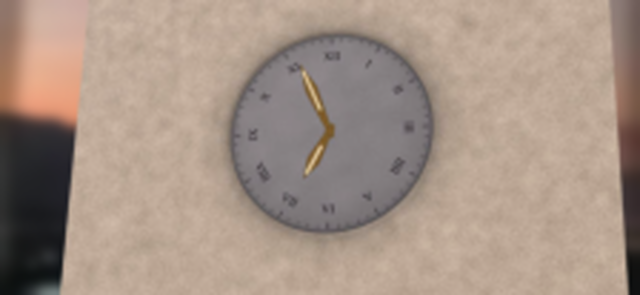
6.56
